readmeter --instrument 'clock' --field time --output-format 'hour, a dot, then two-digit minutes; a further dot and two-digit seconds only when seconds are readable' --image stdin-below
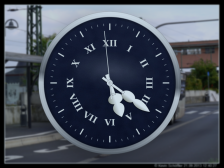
5.20.59
